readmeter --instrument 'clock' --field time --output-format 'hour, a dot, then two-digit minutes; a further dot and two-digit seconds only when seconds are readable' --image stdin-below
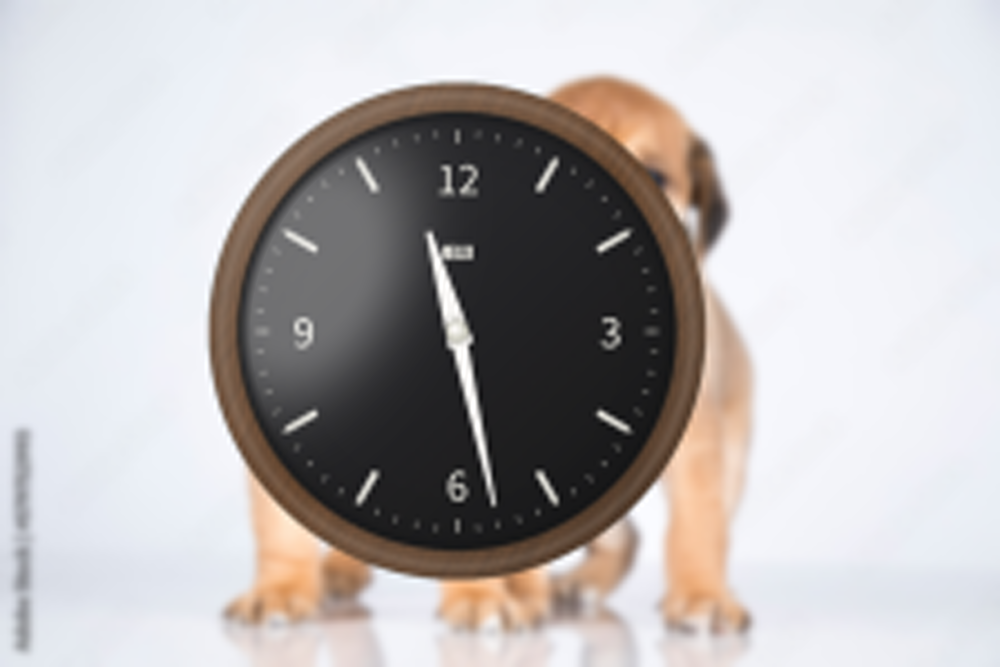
11.28
